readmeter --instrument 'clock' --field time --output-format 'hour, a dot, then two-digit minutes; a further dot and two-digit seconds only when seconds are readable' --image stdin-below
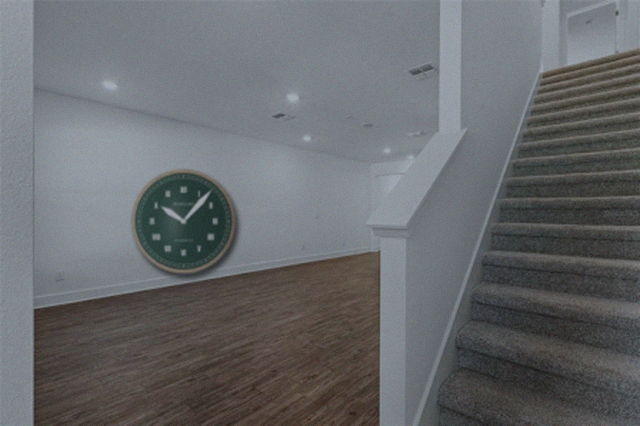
10.07
